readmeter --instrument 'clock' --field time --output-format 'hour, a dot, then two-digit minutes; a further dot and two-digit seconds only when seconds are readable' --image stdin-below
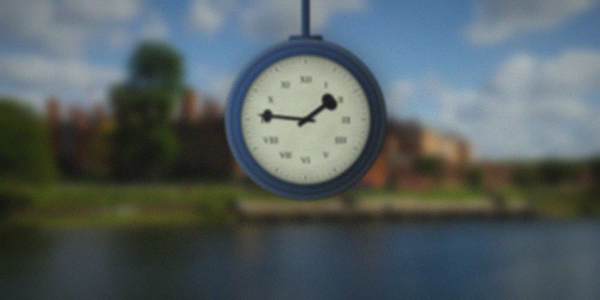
1.46
